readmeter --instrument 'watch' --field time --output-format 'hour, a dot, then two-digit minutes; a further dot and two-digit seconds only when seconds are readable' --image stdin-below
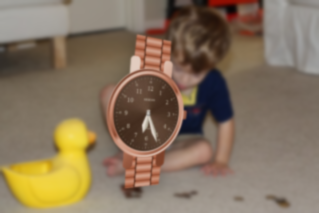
6.26
